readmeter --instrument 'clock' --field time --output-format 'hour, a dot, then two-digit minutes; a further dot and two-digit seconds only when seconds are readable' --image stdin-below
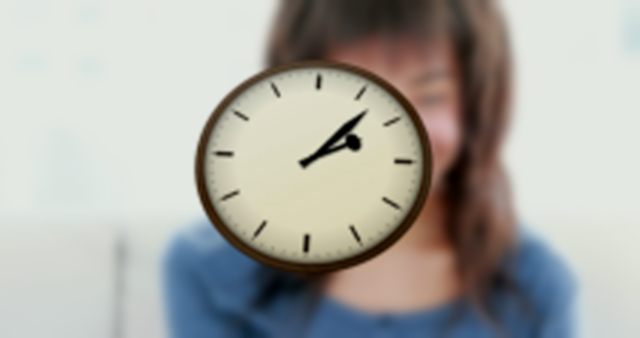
2.07
